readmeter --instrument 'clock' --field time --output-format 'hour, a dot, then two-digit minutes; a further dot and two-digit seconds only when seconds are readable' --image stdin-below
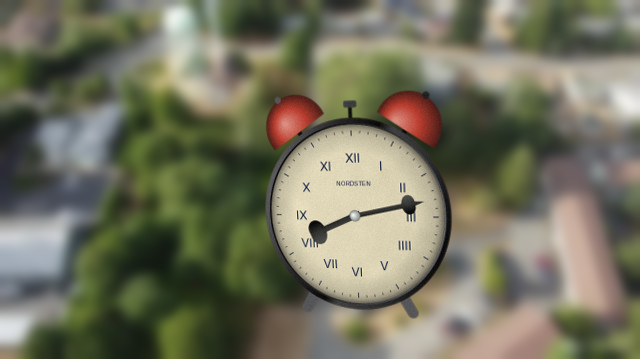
8.13
